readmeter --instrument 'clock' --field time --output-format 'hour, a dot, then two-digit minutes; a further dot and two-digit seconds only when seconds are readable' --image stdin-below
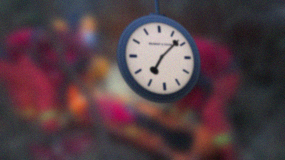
7.08
